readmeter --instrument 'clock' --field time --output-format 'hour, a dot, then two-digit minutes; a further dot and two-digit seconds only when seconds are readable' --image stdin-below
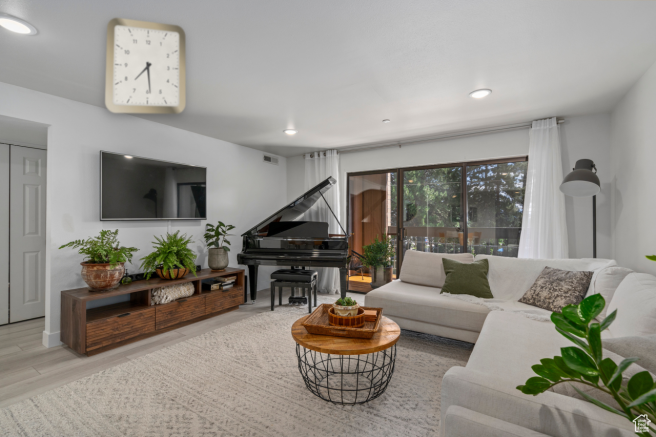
7.29
